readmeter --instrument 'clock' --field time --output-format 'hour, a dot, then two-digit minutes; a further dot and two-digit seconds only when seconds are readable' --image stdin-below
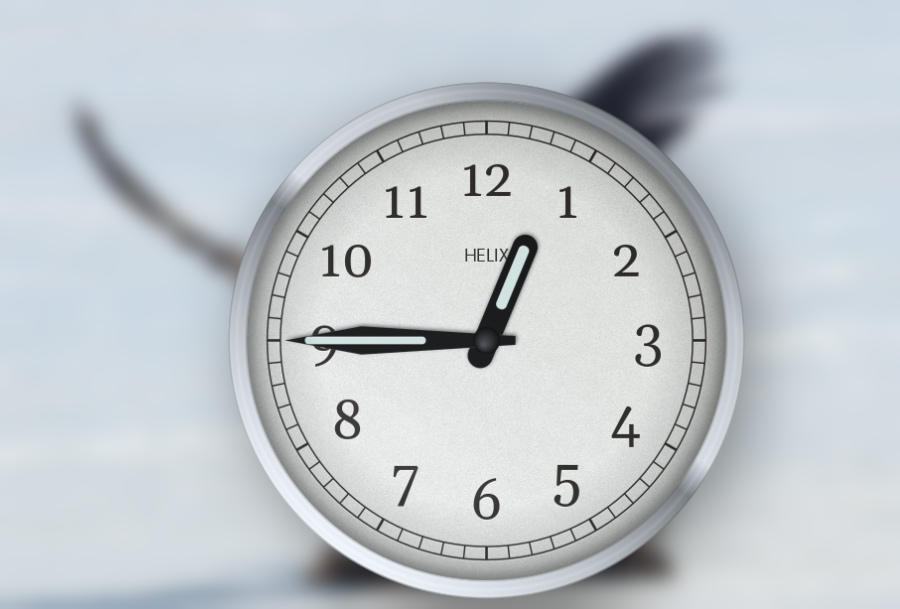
12.45
